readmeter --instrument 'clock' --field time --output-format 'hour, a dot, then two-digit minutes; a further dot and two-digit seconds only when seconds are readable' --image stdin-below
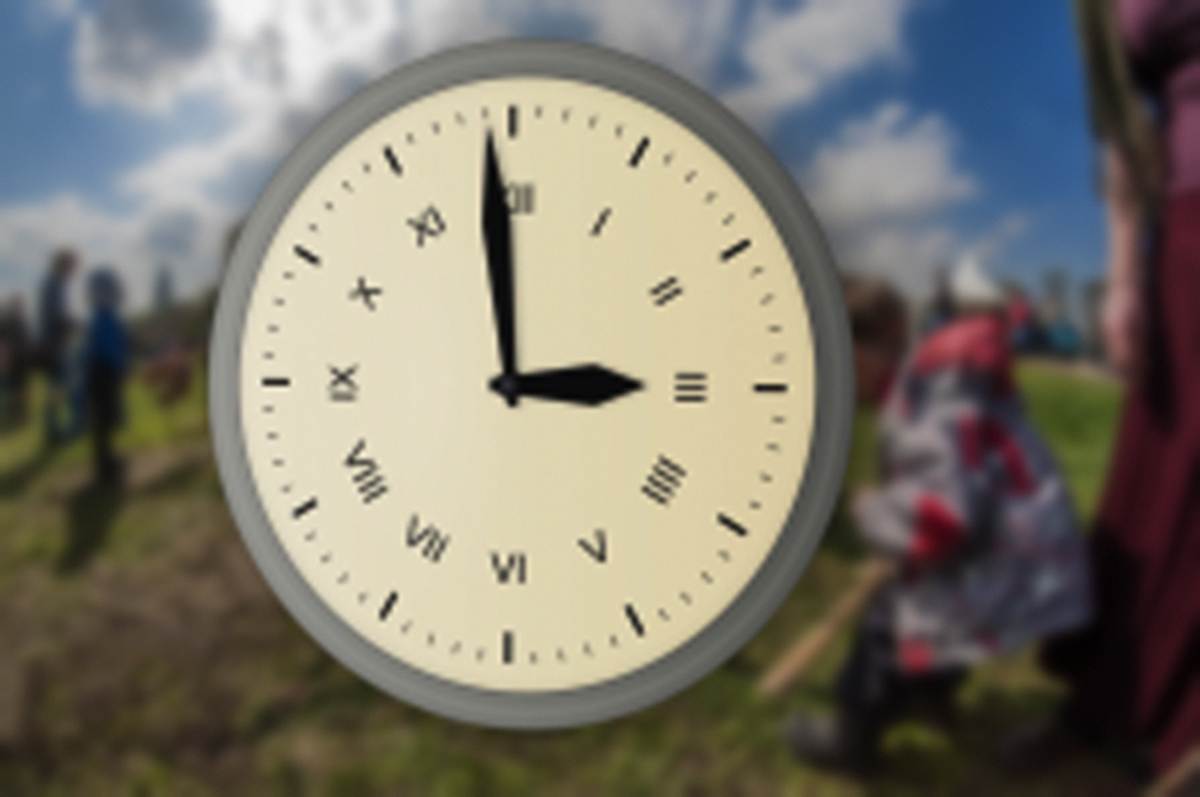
2.59
